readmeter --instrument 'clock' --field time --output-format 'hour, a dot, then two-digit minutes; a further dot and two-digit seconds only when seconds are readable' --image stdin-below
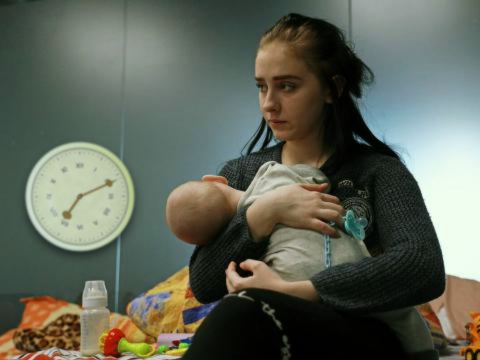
7.11
